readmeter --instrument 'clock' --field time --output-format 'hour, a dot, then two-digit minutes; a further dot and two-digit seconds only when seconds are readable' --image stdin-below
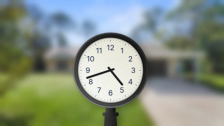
4.42
